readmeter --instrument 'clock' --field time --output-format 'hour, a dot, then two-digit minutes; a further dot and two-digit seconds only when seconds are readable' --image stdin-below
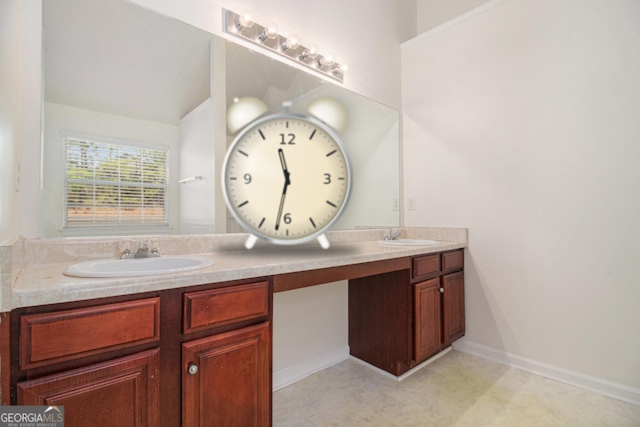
11.32
